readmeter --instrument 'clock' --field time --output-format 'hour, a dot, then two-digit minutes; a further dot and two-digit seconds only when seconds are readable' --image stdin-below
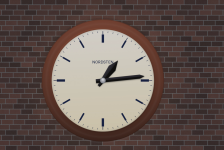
1.14
